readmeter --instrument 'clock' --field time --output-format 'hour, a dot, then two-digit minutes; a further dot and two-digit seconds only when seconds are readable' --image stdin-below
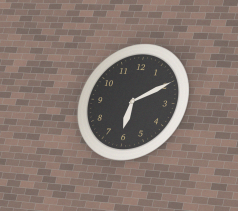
6.10
